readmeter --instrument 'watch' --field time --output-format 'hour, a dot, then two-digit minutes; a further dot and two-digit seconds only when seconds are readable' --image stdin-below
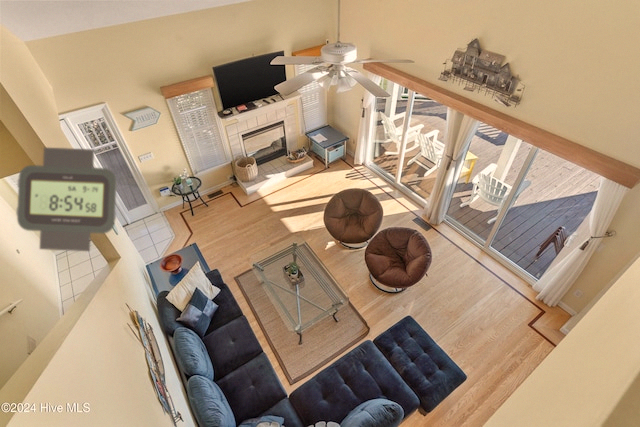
8.54
